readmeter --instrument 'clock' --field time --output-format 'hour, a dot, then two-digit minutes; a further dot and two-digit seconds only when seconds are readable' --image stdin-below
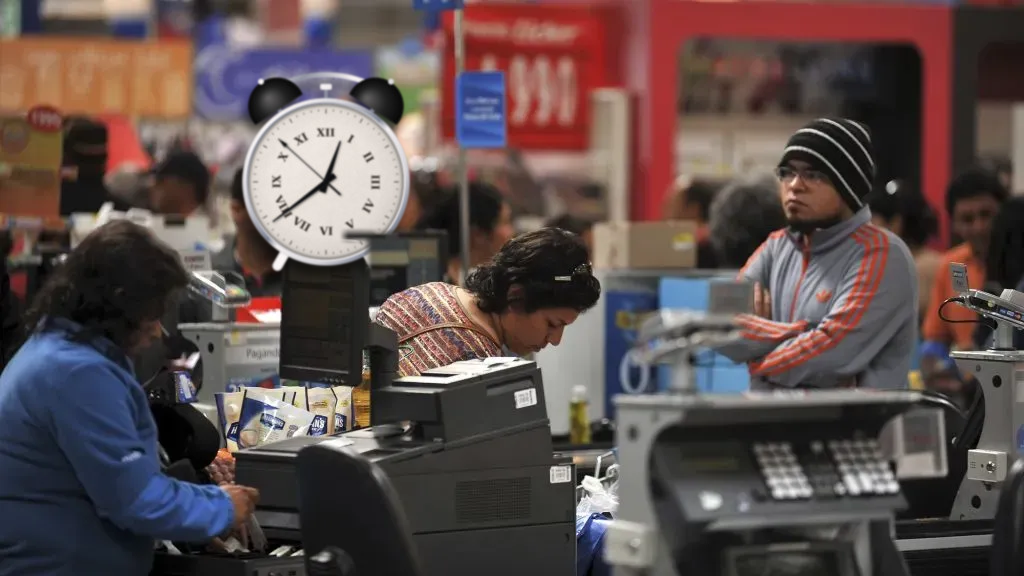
12.38.52
